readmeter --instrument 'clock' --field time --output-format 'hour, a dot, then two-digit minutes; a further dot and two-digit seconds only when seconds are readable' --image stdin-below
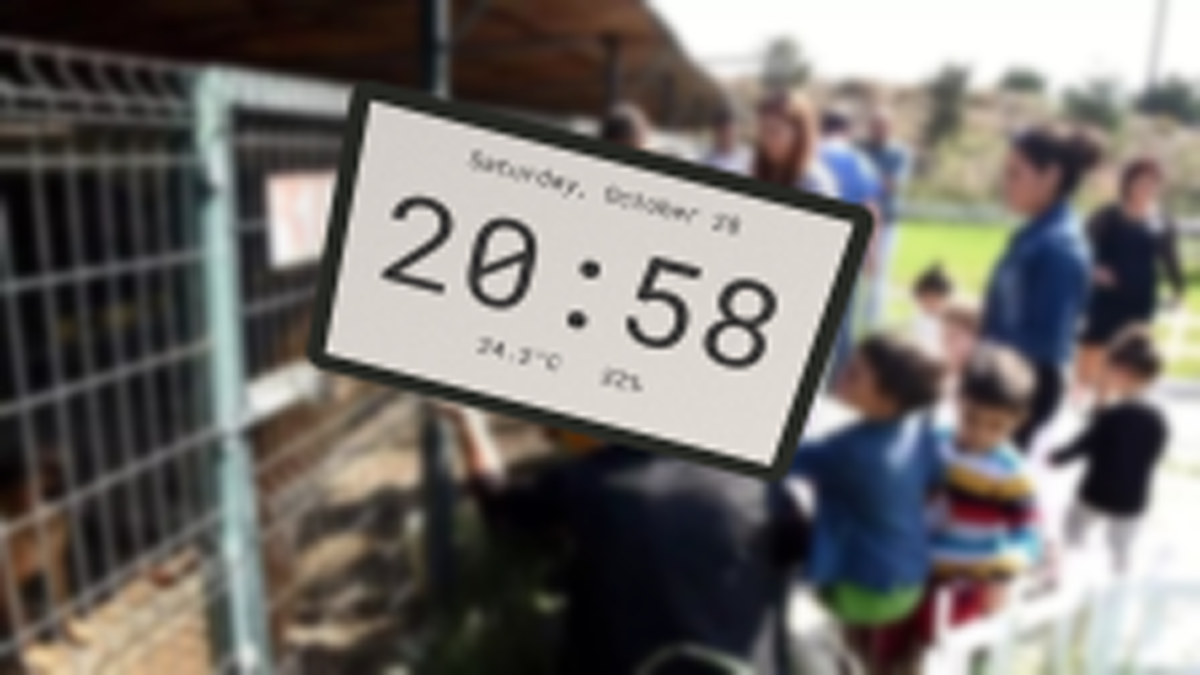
20.58
